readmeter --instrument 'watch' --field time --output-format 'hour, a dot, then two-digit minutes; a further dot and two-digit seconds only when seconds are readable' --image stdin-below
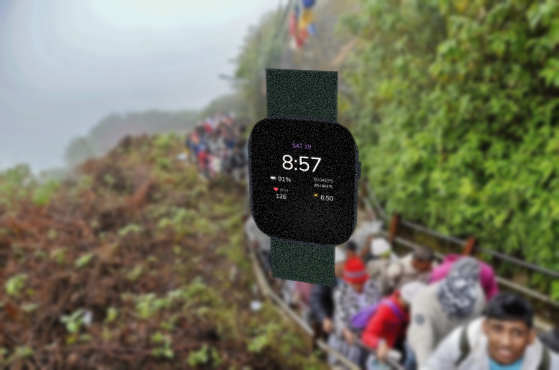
8.57
